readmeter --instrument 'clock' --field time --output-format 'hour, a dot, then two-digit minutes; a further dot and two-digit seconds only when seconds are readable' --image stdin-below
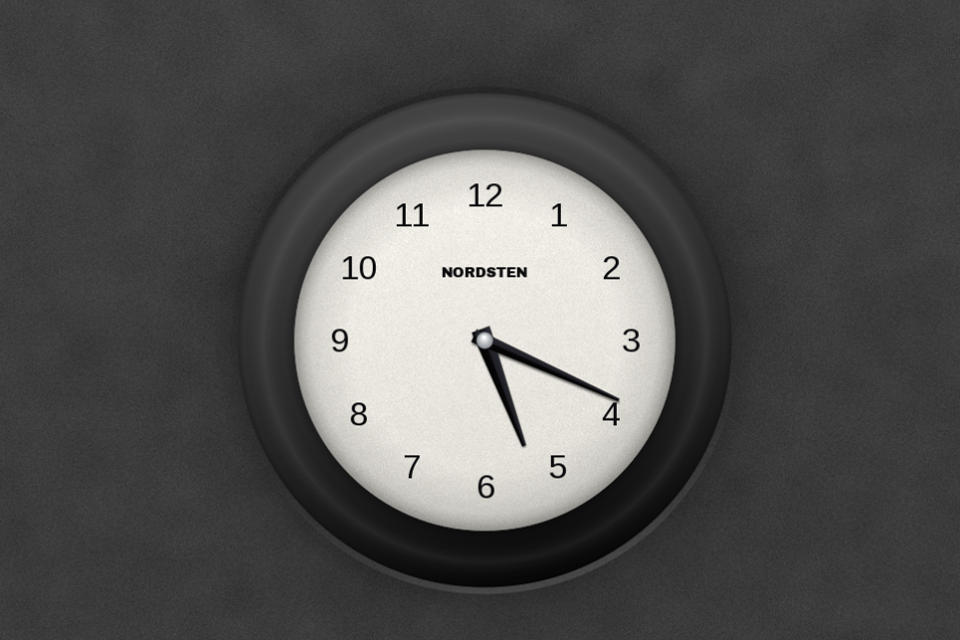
5.19
